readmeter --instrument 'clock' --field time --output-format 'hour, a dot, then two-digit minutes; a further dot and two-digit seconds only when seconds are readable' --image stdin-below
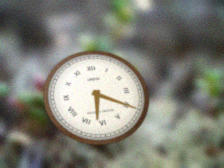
6.20
